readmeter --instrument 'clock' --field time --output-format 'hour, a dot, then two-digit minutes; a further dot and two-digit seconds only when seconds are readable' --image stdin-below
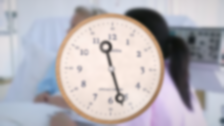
11.27
